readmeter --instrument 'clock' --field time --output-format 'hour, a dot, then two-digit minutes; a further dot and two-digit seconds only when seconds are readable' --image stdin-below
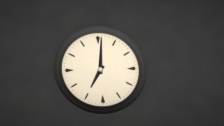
7.01
